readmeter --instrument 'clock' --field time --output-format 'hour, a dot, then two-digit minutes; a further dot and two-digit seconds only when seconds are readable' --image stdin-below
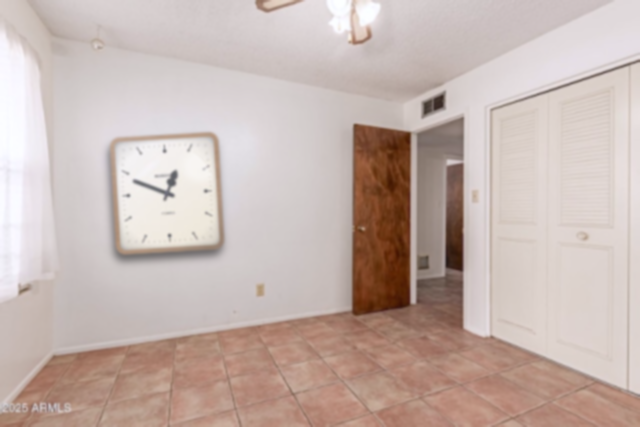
12.49
